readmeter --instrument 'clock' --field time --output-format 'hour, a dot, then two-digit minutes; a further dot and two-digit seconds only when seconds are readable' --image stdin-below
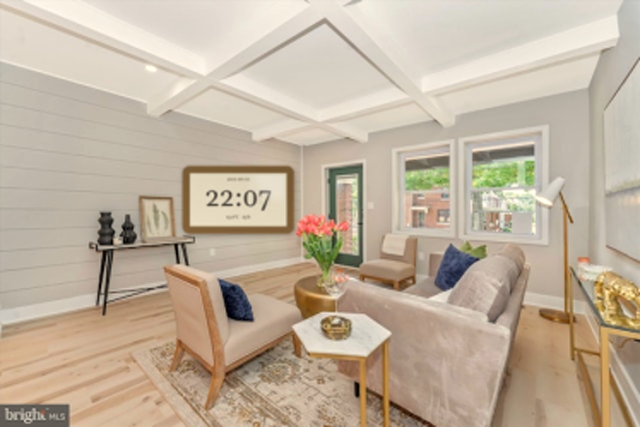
22.07
